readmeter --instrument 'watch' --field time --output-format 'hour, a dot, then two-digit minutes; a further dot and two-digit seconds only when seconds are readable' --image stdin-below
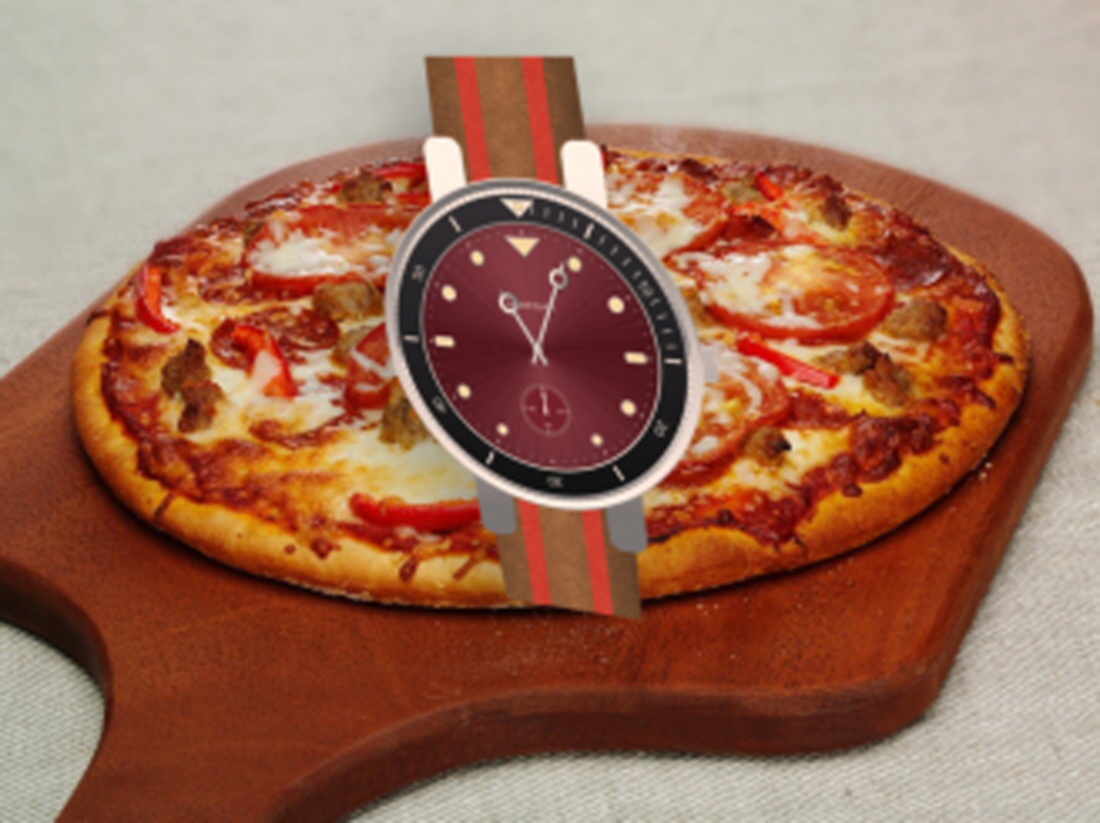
11.04
